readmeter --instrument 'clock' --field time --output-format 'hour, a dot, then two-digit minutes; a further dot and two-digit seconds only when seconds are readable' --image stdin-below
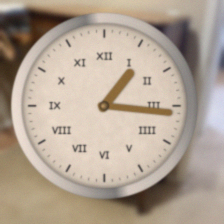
1.16
